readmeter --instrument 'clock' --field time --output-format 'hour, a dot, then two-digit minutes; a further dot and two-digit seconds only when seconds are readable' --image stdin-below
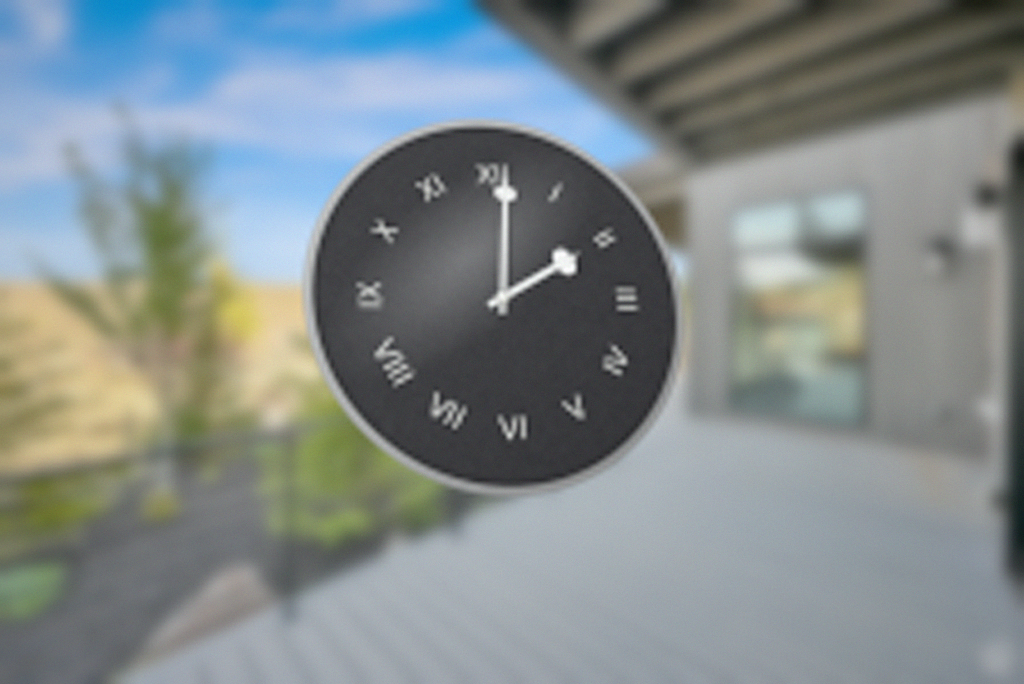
2.01
